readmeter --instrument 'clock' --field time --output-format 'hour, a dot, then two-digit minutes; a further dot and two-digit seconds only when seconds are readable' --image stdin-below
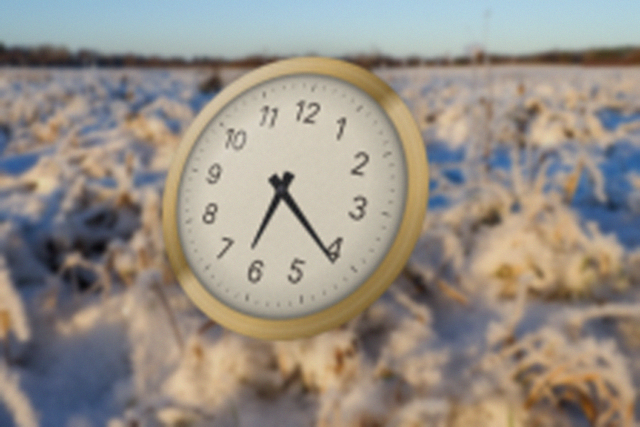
6.21
